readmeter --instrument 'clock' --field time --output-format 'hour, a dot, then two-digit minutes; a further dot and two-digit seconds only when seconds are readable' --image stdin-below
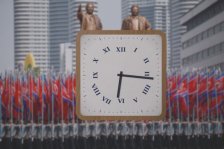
6.16
